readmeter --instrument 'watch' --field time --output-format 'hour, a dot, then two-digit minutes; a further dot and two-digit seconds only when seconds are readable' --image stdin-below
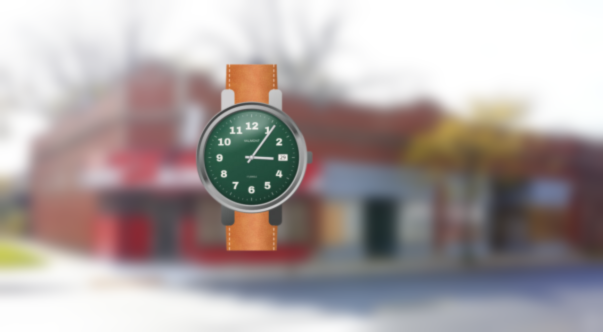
3.06
